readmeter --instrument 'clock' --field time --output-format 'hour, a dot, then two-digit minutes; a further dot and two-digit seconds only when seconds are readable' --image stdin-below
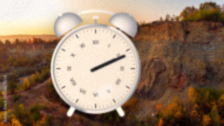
2.11
